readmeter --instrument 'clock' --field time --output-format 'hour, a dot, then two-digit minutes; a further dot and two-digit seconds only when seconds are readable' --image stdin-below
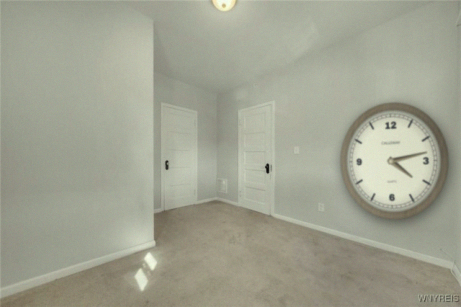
4.13
